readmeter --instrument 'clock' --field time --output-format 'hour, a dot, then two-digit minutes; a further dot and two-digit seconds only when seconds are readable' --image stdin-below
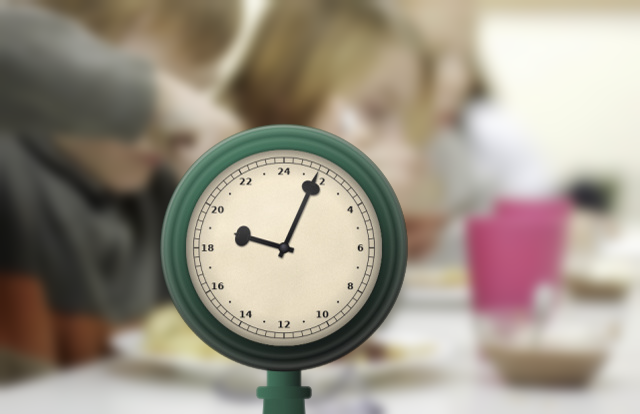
19.04
